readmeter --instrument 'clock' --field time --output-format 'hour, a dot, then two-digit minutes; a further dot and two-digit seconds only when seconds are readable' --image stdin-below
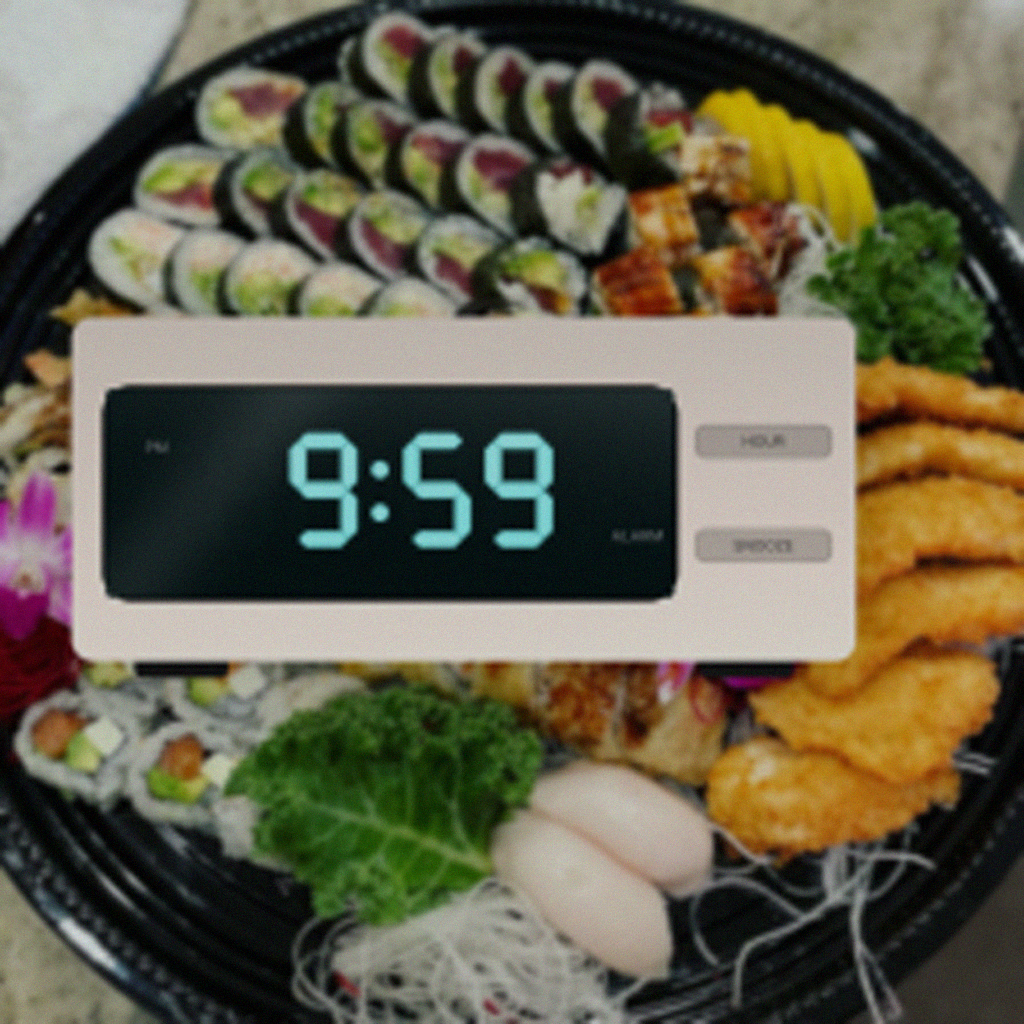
9.59
